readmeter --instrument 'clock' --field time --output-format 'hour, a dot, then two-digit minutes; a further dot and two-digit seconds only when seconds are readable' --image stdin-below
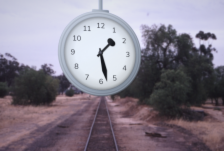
1.28
